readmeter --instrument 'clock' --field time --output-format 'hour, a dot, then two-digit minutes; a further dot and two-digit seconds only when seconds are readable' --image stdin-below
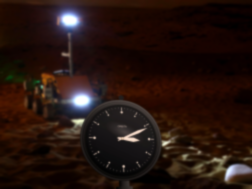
3.11
